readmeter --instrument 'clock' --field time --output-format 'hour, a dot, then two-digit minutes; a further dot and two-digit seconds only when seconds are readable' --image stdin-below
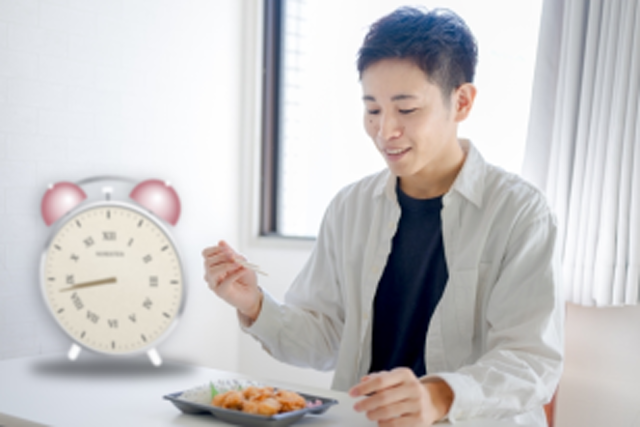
8.43
